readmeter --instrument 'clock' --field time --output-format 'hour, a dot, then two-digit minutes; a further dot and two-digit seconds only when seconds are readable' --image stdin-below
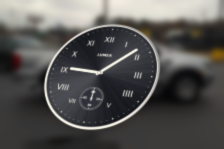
9.08
